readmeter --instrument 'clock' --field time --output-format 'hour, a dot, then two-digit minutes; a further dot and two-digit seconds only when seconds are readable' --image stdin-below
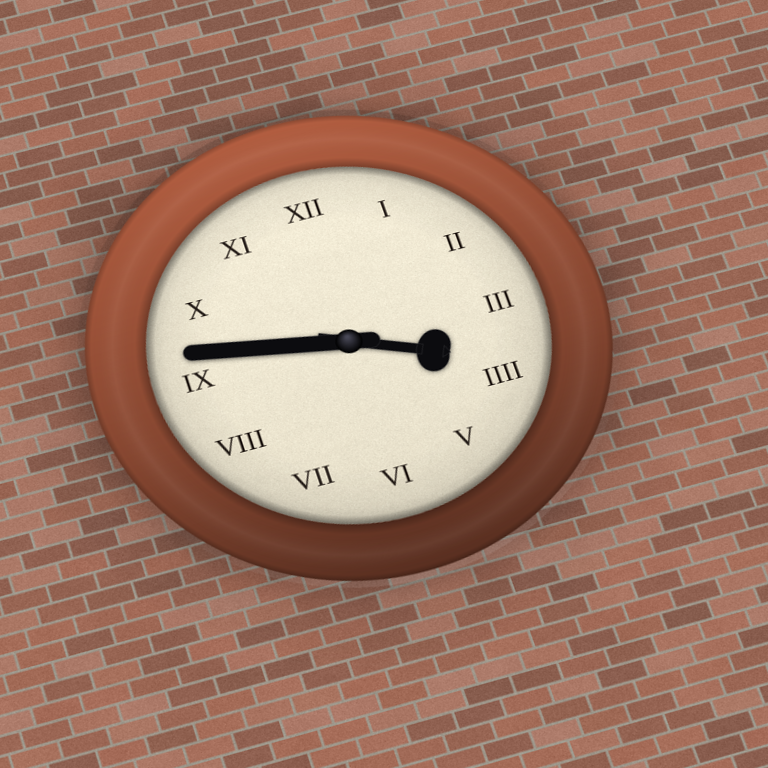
3.47
